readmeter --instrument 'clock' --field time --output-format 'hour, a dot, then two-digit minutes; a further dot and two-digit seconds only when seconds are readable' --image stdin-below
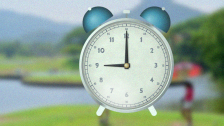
9.00
